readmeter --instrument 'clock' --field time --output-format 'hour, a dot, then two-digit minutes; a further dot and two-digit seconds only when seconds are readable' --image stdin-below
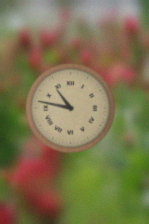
10.47
